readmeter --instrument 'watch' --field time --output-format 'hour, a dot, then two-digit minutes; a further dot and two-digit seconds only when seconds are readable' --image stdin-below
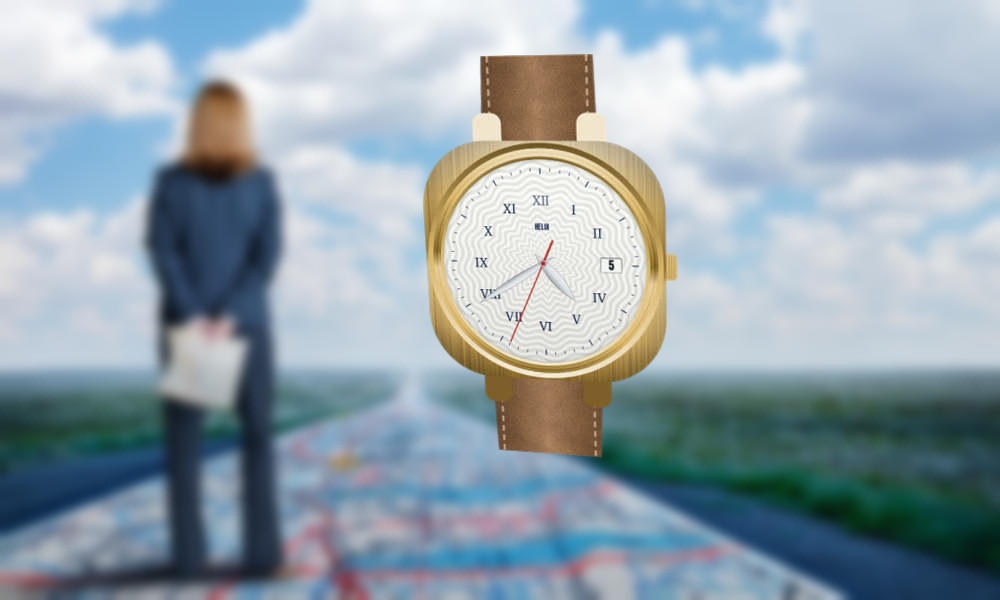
4.39.34
